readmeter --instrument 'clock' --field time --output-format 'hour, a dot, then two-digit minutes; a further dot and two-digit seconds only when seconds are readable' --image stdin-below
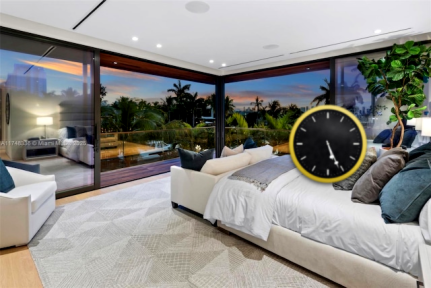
5.26
